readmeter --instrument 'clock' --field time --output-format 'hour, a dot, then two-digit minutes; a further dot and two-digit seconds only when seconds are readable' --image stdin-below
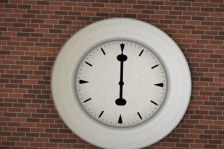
6.00
